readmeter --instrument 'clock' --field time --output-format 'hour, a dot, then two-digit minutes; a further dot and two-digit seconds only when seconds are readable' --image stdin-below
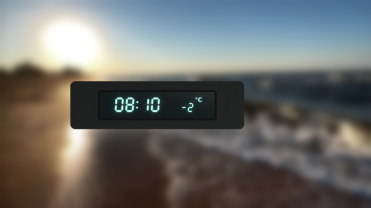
8.10
